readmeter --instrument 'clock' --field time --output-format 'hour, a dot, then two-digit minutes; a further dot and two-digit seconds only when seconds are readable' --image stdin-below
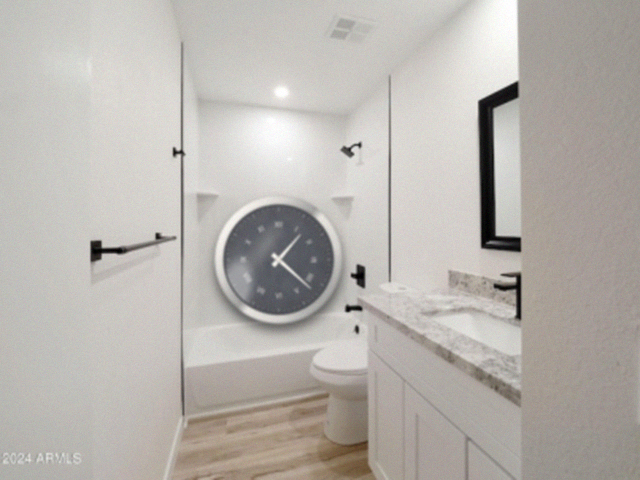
1.22
